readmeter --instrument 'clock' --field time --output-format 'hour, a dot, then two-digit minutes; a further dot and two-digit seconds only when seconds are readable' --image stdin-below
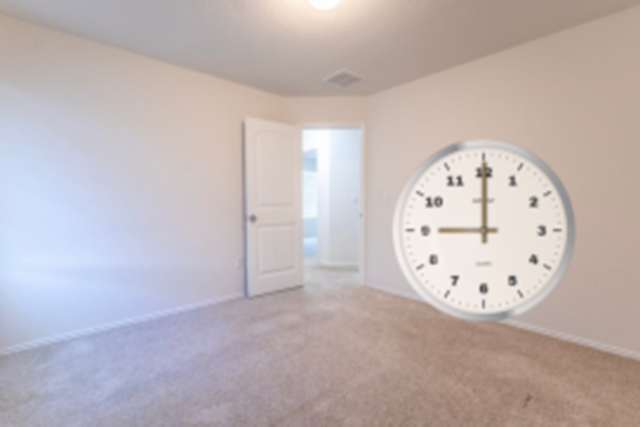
9.00
